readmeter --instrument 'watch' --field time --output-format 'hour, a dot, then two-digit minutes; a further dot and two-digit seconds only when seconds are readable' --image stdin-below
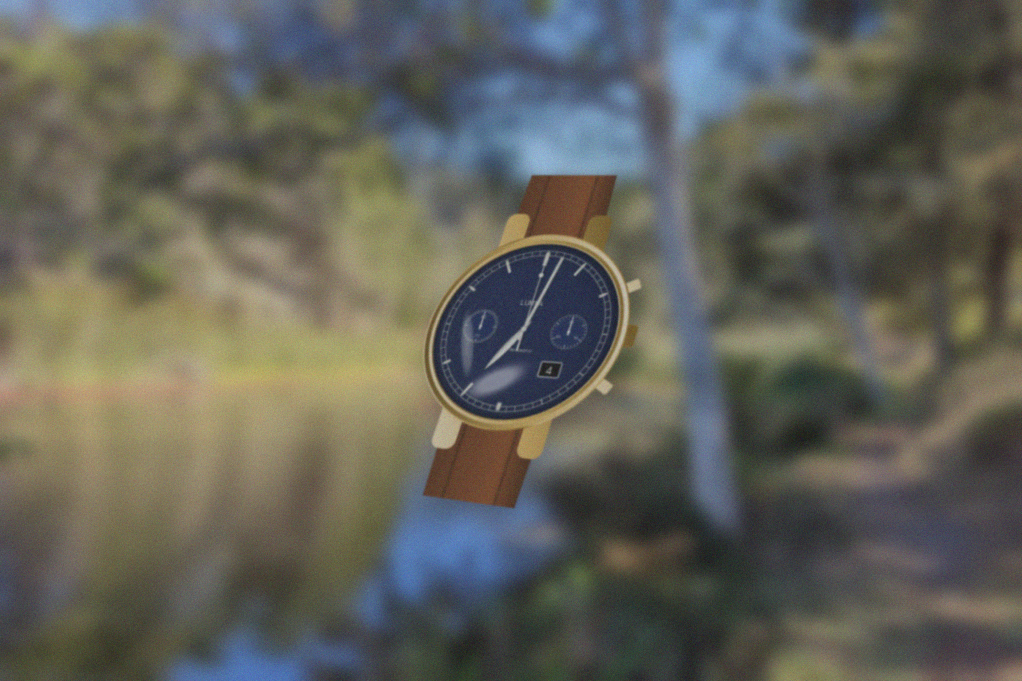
7.02
